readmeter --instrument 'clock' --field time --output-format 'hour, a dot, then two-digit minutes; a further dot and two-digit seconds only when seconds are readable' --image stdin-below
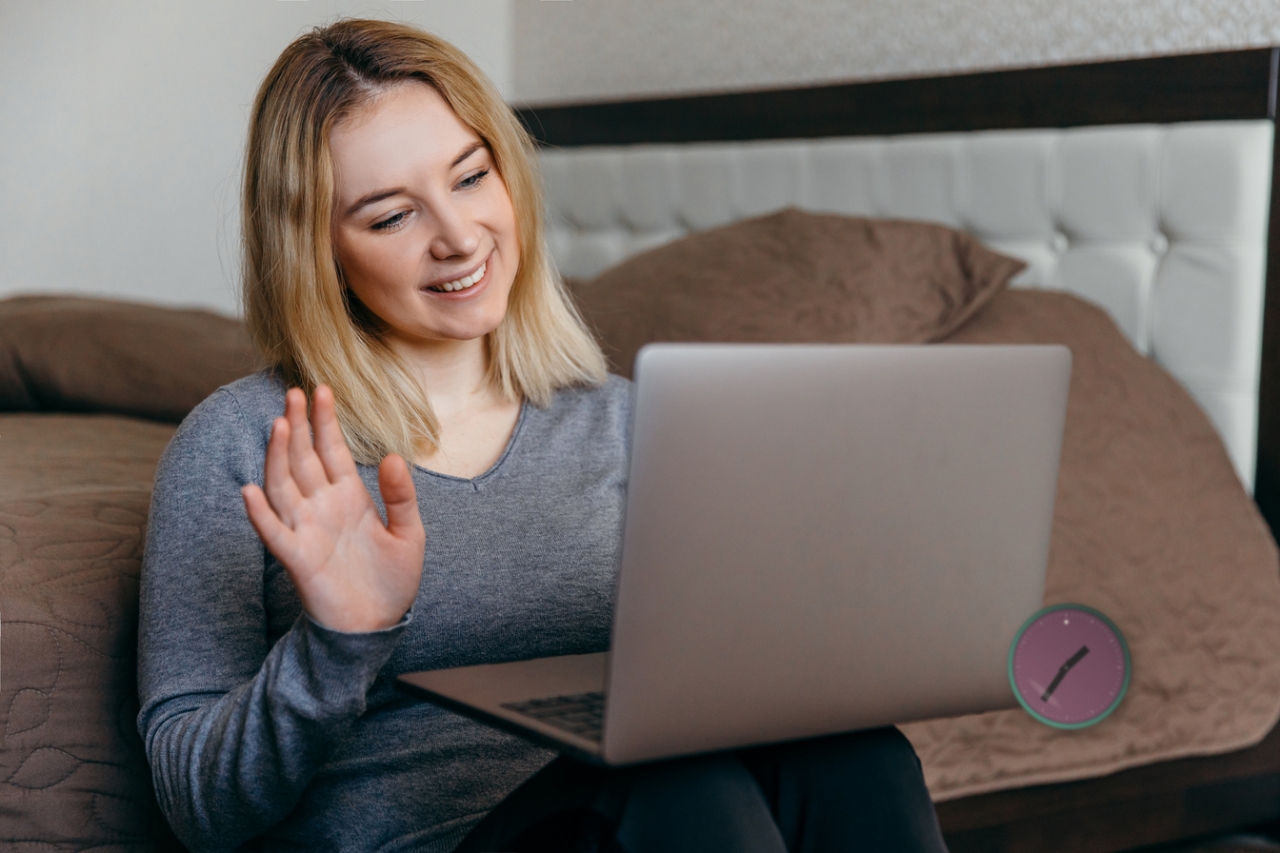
1.36
